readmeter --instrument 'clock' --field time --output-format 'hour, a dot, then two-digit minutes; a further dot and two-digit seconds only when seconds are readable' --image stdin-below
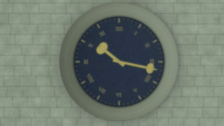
10.17
